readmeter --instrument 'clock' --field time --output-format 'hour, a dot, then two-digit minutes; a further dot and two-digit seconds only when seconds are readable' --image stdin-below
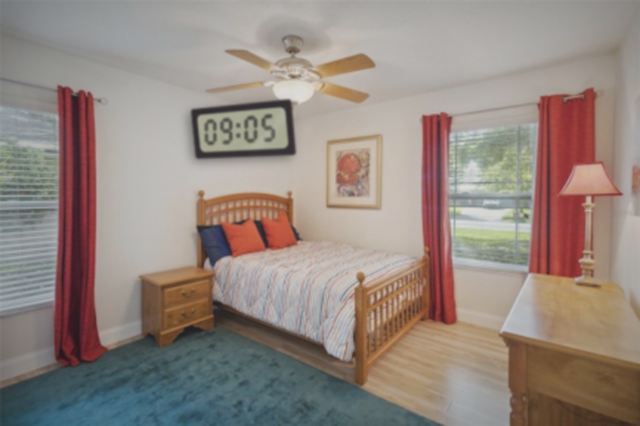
9.05
